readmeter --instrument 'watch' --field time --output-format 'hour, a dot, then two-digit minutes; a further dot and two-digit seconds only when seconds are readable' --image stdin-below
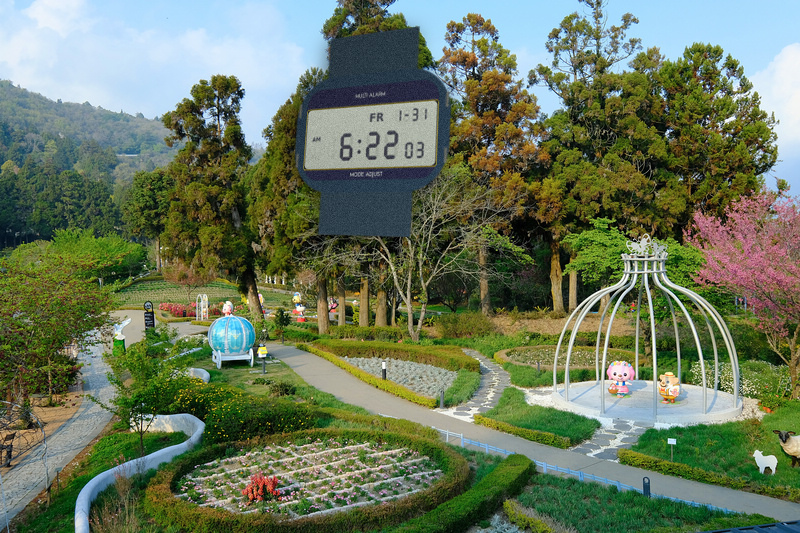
6.22.03
